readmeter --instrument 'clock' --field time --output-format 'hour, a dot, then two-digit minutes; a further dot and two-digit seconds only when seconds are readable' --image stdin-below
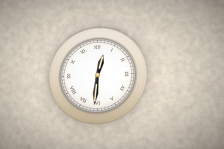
12.31
